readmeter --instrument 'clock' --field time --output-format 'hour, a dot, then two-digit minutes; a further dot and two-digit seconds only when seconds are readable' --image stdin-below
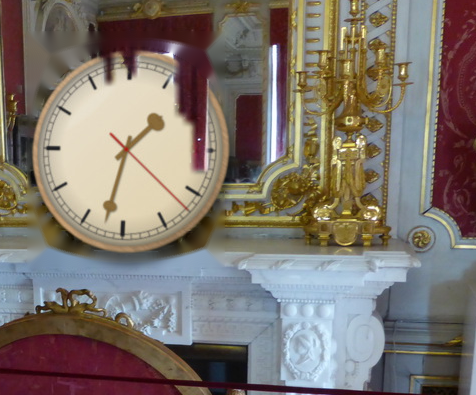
1.32.22
